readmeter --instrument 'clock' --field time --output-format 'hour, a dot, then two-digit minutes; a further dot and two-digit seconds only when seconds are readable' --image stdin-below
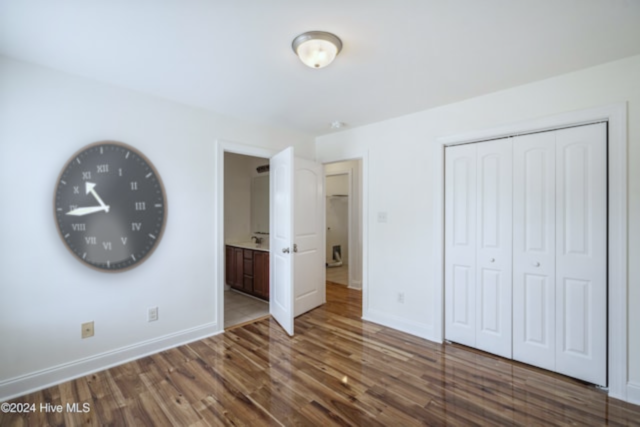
10.44
